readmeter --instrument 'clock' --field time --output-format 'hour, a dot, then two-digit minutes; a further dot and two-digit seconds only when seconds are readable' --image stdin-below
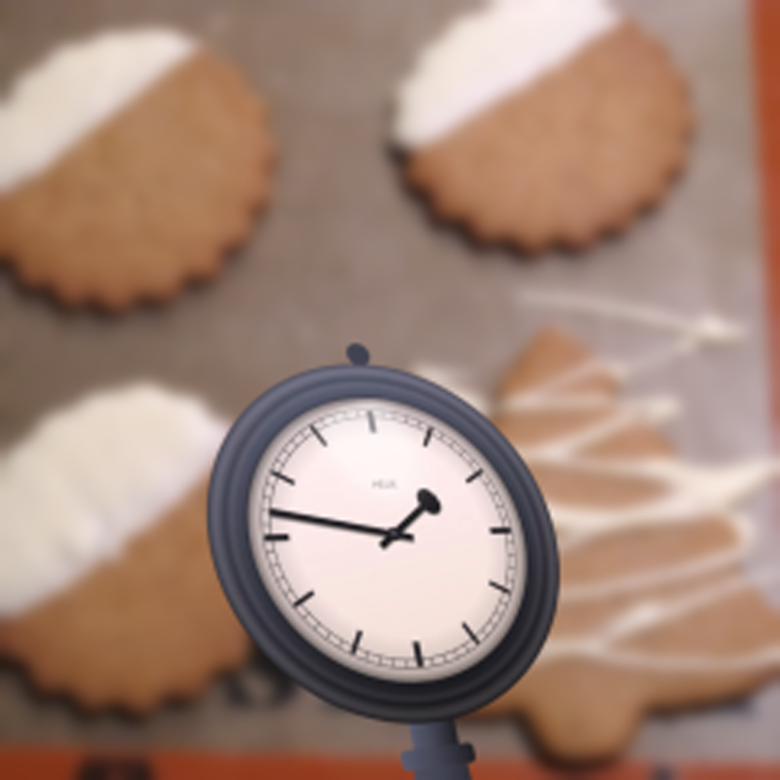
1.47
